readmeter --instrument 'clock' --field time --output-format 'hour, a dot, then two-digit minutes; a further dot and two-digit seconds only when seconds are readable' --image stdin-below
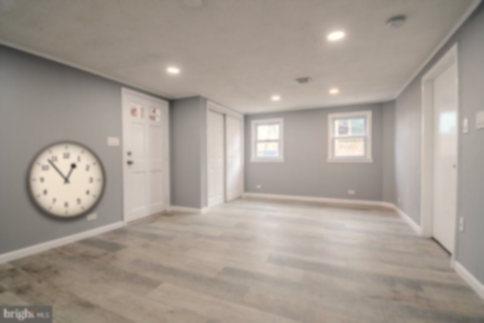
12.53
